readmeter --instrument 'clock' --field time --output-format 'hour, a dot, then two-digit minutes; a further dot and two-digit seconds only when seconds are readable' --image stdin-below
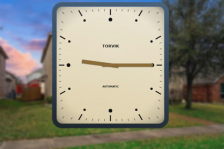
9.15
